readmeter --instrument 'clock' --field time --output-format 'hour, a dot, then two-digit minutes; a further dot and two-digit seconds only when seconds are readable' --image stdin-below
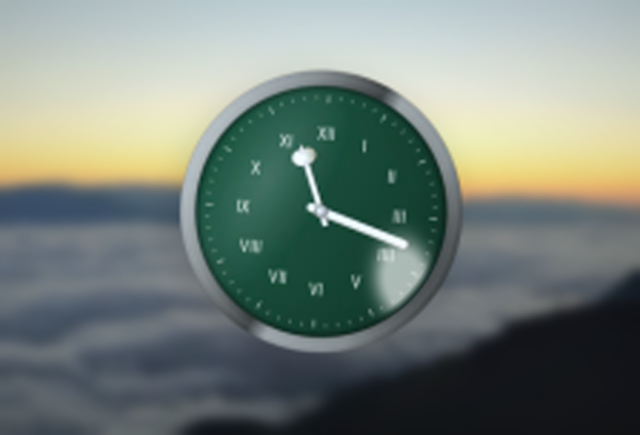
11.18
